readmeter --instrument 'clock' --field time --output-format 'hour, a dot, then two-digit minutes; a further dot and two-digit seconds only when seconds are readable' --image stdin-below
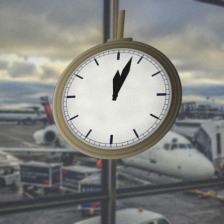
12.03
